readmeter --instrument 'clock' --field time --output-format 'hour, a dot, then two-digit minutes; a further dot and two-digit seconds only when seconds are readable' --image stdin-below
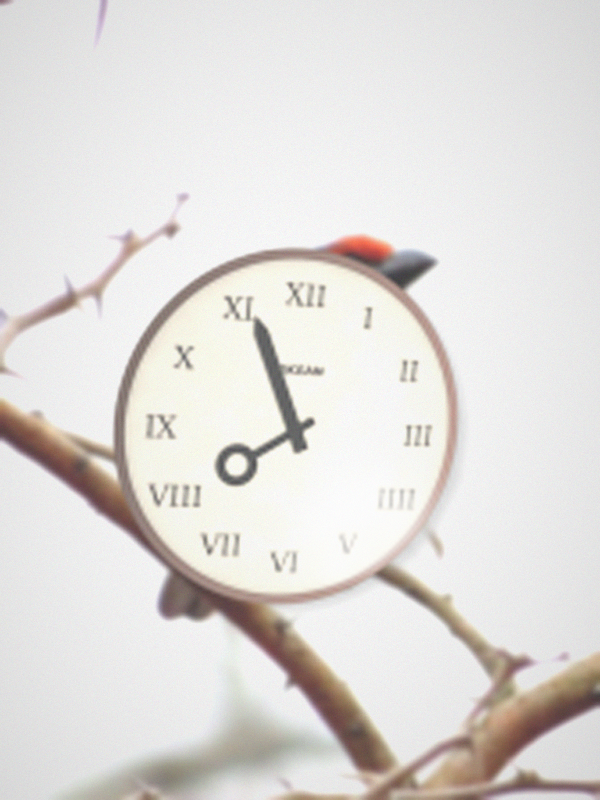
7.56
